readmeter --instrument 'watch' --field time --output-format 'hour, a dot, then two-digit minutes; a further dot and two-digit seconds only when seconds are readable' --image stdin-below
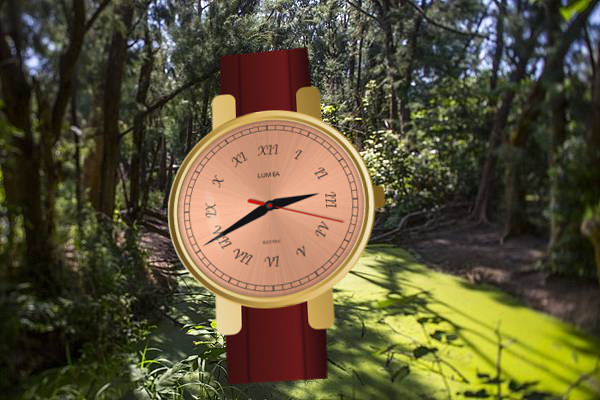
2.40.18
